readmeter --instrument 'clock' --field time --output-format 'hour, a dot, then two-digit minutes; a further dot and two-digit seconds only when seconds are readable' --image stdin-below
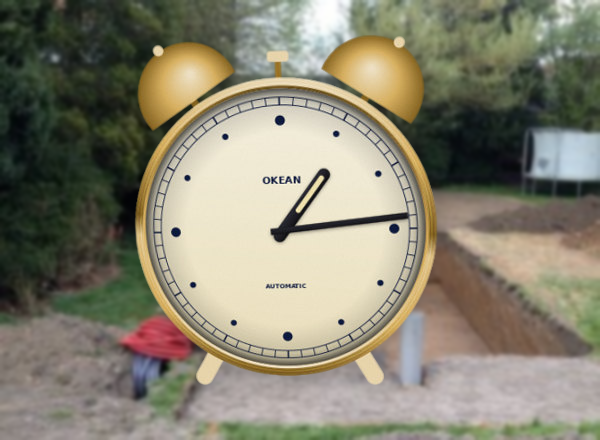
1.14
